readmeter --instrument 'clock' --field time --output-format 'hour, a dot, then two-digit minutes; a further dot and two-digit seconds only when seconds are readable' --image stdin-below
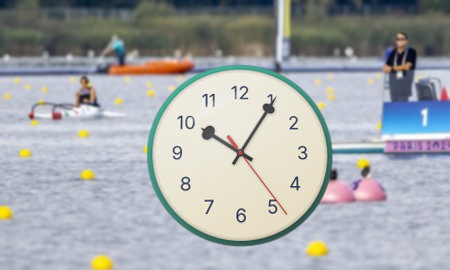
10.05.24
